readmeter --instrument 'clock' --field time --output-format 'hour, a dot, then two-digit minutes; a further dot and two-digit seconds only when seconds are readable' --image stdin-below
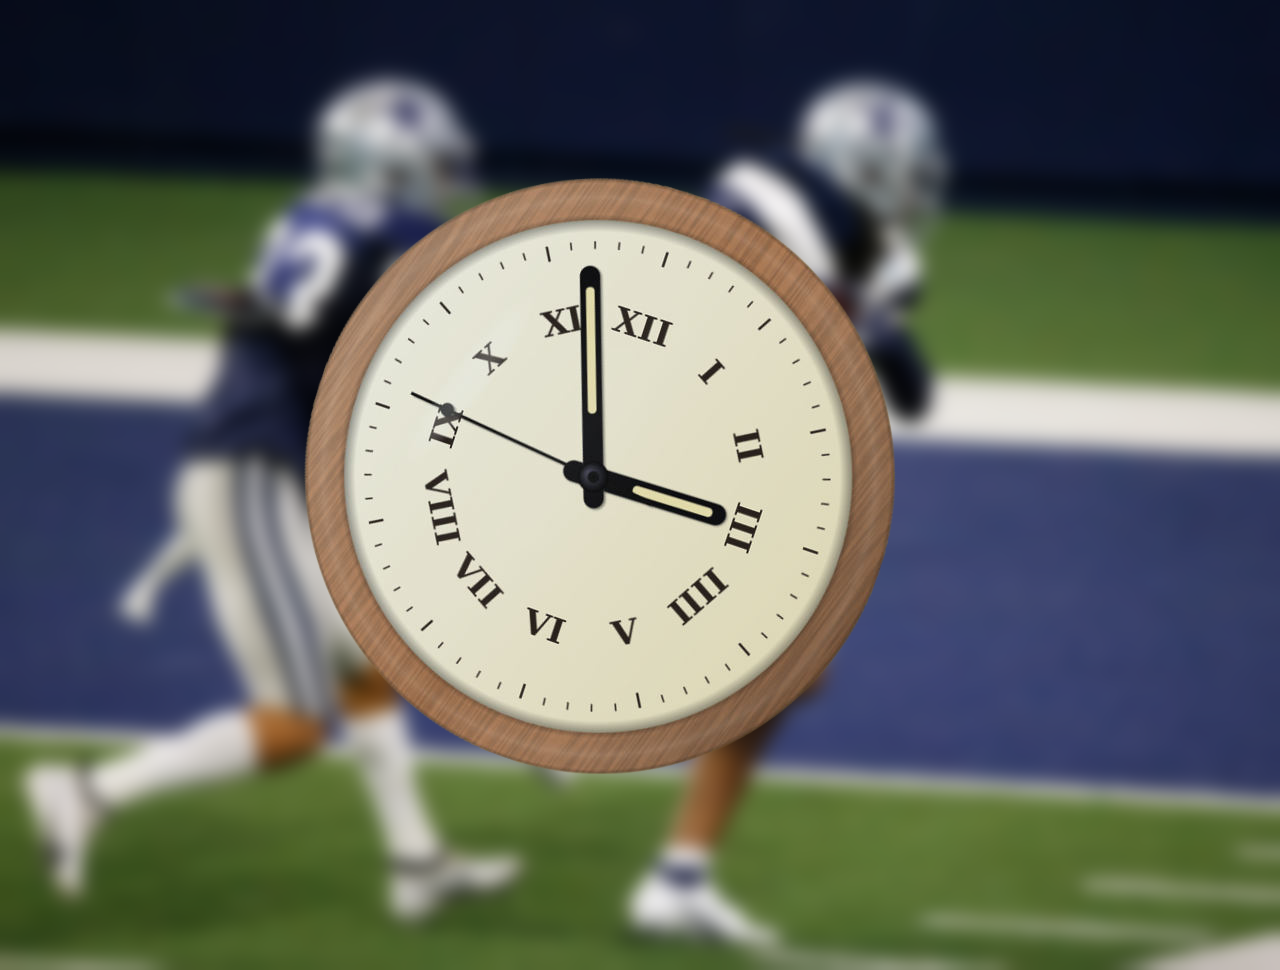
2.56.46
